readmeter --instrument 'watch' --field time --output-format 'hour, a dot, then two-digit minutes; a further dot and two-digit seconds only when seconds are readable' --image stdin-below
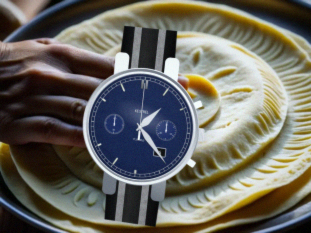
1.23
